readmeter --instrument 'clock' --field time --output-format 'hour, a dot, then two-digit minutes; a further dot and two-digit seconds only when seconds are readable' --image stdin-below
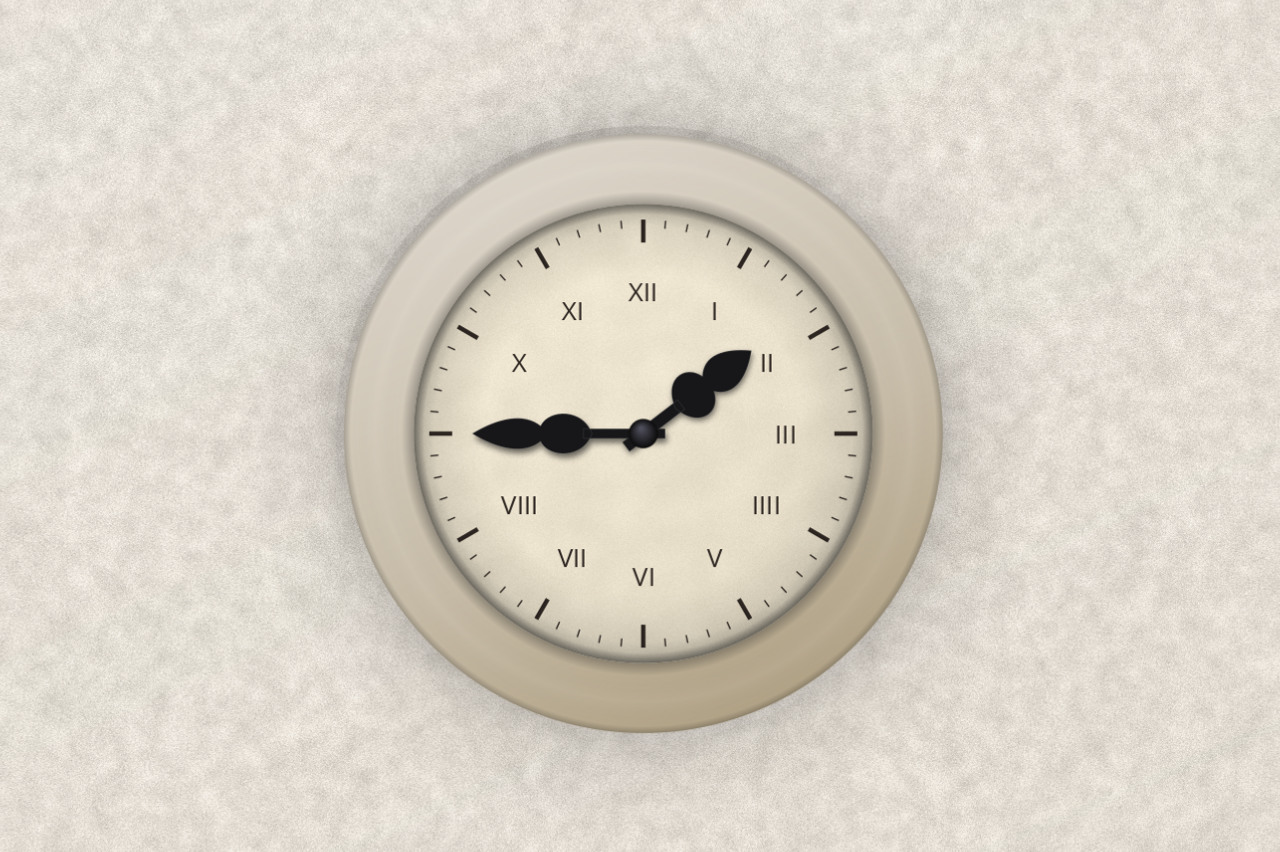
1.45
